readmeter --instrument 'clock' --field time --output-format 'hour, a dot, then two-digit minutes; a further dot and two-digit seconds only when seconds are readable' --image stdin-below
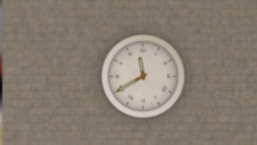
11.40
